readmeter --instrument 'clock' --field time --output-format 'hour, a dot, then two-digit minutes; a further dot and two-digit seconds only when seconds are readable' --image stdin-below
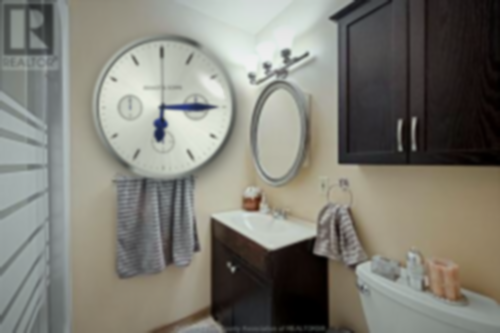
6.15
